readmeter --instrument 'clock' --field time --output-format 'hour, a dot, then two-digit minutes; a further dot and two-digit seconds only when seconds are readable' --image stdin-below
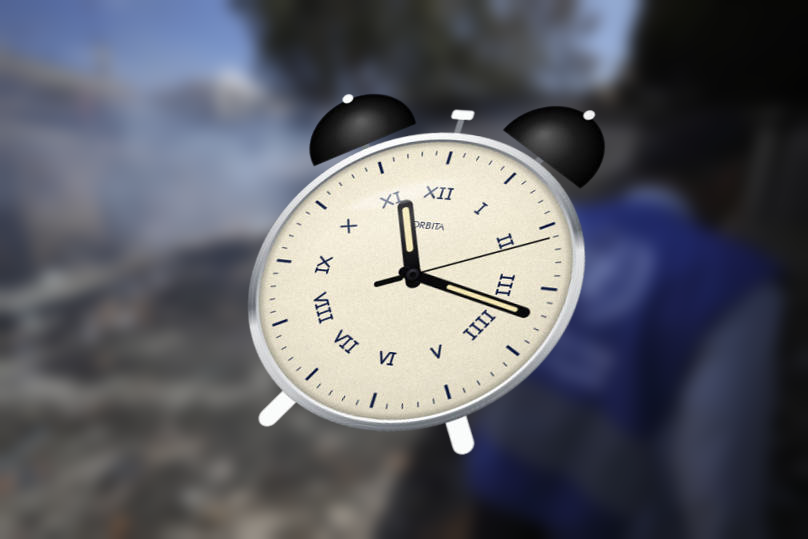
11.17.11
